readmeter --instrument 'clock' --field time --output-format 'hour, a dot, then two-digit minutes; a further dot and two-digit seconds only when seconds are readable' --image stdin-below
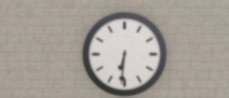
6.31
